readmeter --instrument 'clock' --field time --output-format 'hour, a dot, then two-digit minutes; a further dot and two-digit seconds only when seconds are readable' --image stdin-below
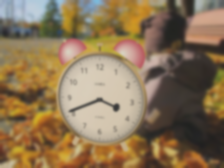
3.41
